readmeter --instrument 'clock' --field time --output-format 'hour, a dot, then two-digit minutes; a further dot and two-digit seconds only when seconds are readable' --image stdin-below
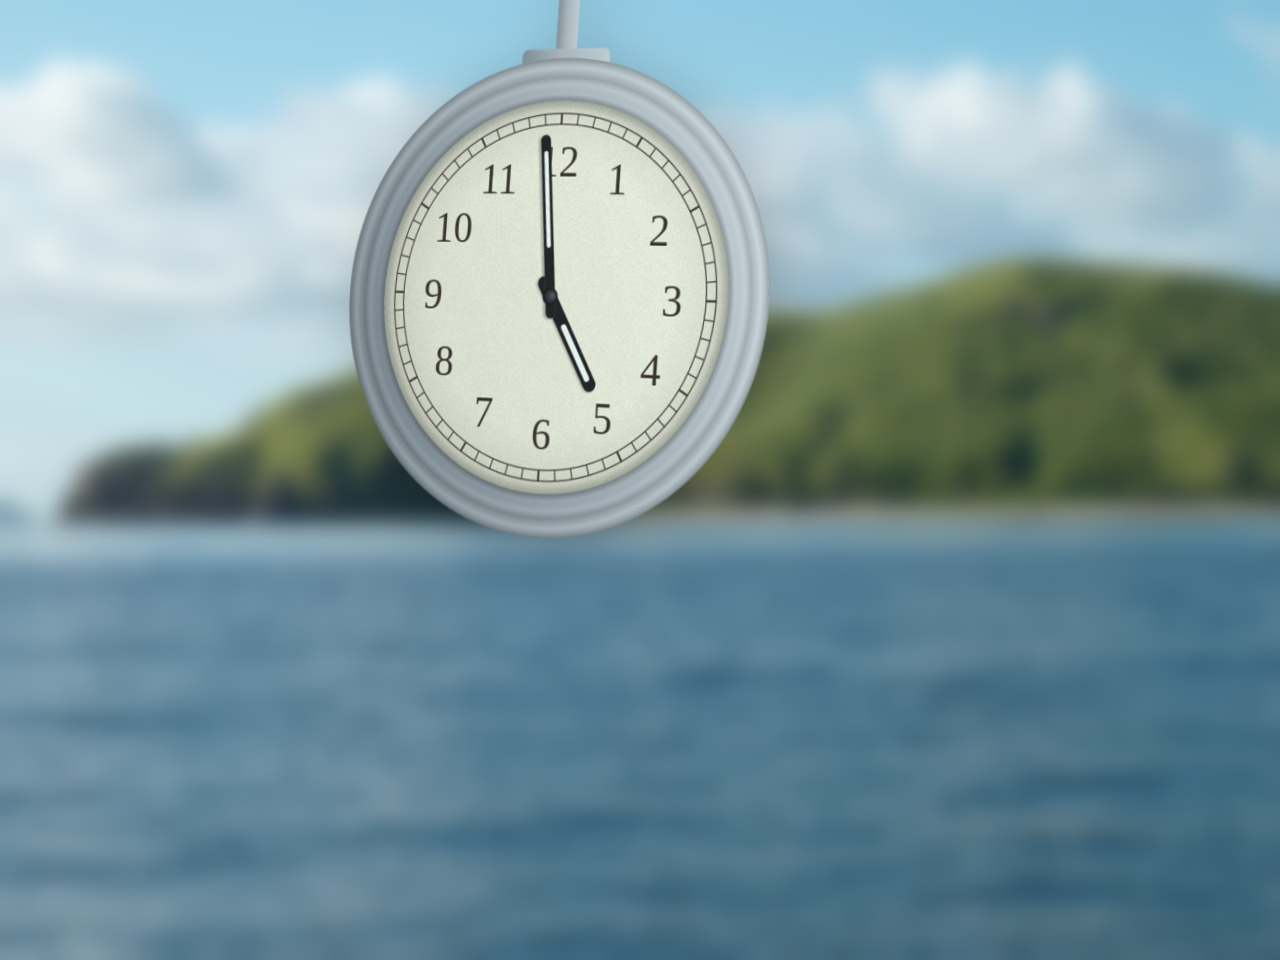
4.59
